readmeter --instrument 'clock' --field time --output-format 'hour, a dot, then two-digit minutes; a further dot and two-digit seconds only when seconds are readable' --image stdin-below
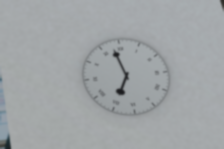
6.58
